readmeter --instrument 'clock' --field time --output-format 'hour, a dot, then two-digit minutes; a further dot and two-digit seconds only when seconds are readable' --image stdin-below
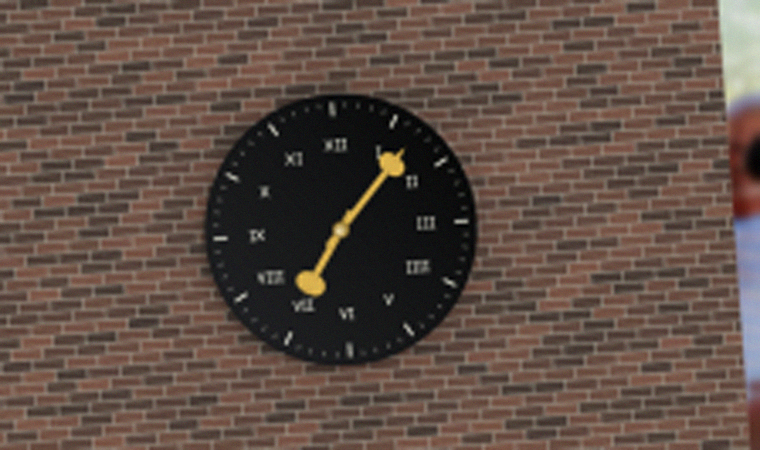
7.07
